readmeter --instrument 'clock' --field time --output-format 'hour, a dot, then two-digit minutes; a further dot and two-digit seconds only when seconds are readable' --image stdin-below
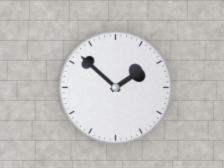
1.52
